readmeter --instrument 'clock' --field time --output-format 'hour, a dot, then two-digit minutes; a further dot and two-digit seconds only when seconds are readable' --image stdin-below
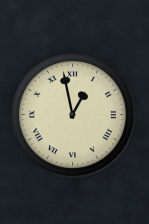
12.58
